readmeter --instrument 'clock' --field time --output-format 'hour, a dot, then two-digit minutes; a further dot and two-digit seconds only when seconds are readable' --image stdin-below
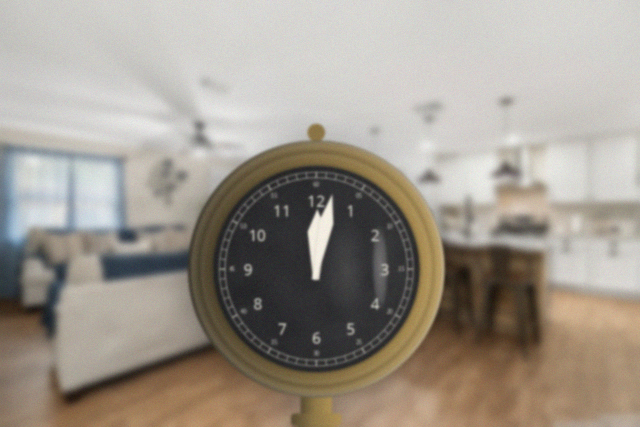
12.02
